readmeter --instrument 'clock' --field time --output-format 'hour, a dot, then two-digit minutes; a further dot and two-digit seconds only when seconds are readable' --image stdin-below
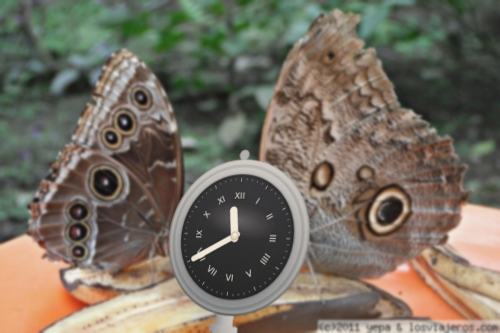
11.40
